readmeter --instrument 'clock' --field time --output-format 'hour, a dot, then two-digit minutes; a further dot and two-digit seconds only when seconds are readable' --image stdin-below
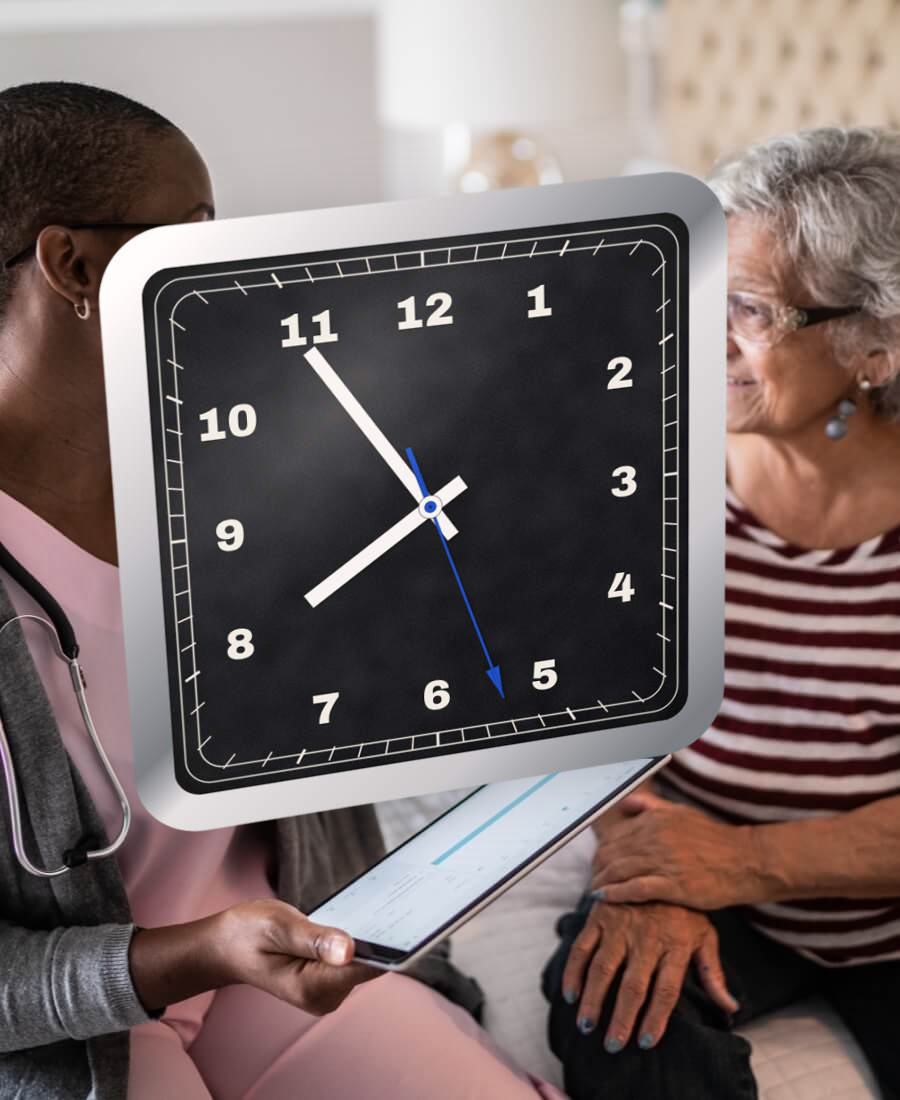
7.54.27
